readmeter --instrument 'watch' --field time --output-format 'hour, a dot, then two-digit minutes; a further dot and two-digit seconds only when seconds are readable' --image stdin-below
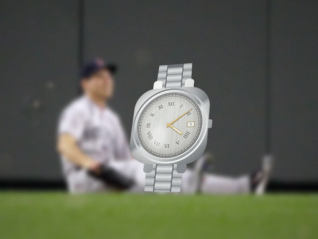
4.09
